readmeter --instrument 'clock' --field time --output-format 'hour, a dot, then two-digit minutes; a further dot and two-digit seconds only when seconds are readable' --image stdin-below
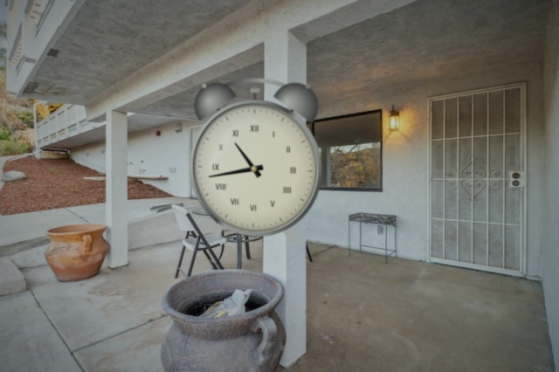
10.43
